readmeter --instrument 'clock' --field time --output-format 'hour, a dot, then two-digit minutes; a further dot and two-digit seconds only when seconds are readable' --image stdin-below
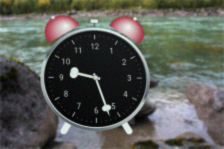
9.27
